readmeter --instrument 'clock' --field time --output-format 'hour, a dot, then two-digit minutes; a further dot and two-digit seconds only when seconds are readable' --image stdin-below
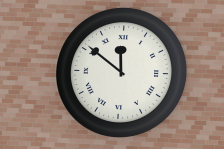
11.51
